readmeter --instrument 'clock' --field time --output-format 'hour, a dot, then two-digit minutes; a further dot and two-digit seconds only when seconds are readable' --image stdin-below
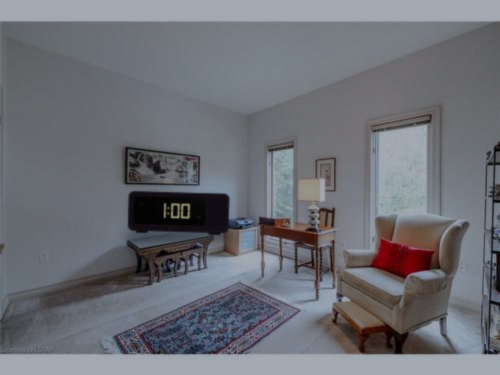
1.00
